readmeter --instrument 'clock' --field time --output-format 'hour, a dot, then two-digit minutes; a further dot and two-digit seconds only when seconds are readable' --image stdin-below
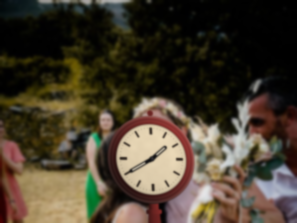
1.40
